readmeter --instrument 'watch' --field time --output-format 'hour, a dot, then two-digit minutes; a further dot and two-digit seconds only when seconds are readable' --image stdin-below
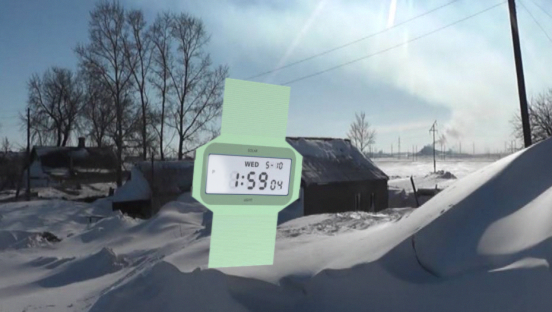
1.59.04
